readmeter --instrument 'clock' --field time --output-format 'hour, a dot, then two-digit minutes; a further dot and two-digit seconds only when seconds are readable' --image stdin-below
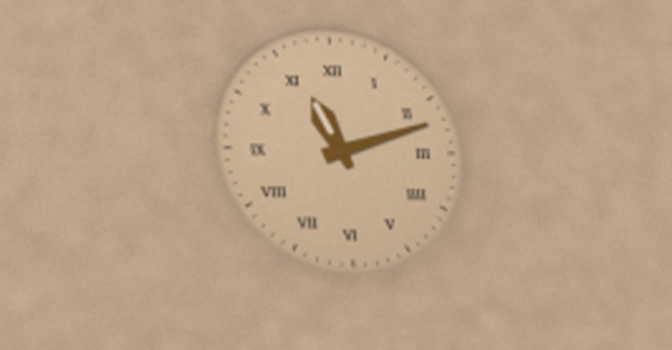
11.12
